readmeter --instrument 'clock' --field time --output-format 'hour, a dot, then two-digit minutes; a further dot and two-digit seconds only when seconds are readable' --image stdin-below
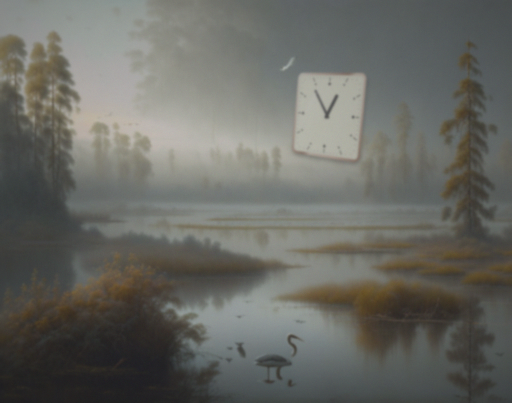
12.54
